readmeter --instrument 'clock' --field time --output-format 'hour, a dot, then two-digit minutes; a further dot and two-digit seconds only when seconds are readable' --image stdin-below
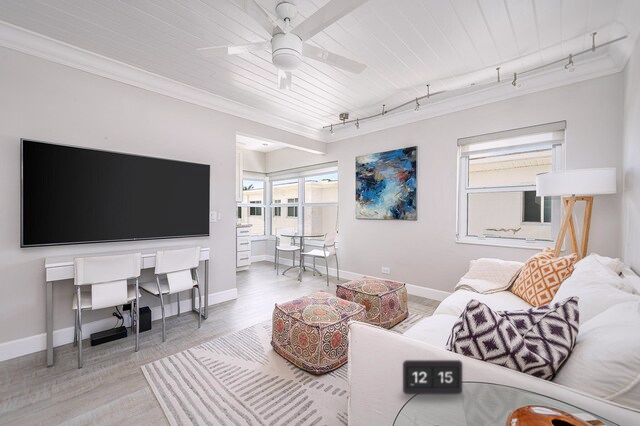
12.15
